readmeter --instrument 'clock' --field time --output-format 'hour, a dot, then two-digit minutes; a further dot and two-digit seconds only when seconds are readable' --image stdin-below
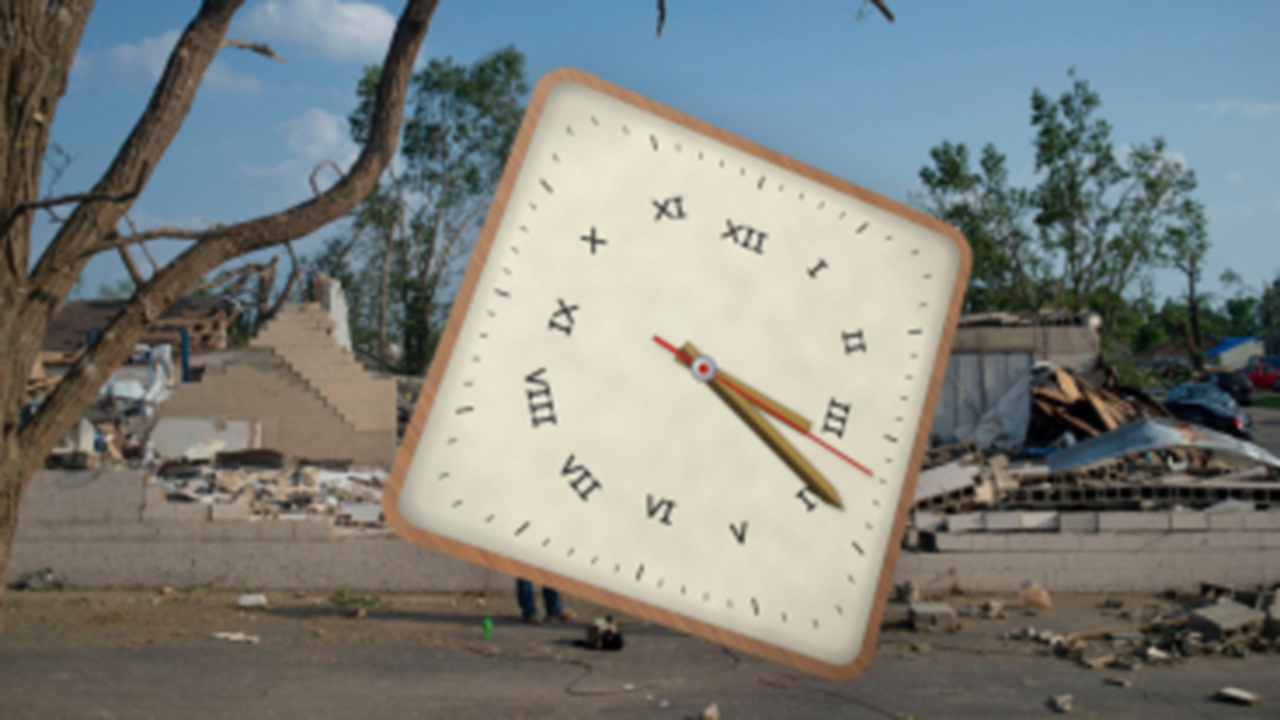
3.19.17
